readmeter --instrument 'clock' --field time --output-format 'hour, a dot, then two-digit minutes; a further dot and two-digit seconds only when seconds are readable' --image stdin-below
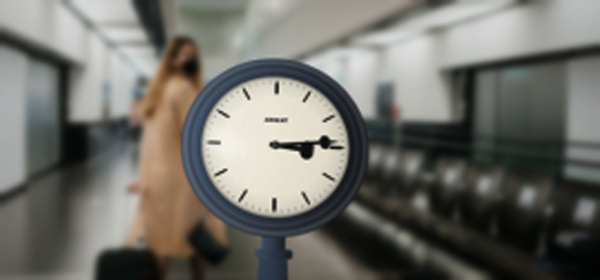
3.14
